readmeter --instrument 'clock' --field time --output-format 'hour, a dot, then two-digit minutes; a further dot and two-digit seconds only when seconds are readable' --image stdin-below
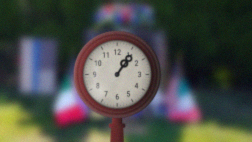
1.06
